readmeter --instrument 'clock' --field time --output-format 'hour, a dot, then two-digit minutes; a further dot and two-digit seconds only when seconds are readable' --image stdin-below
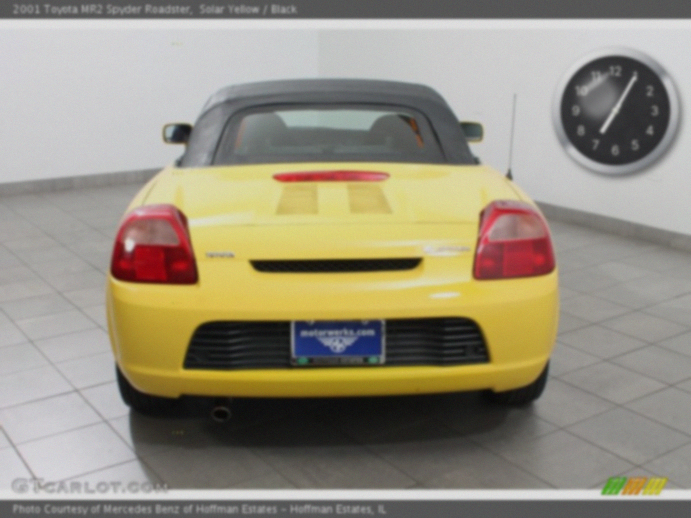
7.05
